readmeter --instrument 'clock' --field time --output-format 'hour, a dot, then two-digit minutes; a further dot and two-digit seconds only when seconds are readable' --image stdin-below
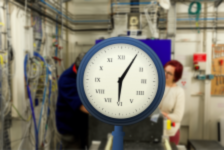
6.05
